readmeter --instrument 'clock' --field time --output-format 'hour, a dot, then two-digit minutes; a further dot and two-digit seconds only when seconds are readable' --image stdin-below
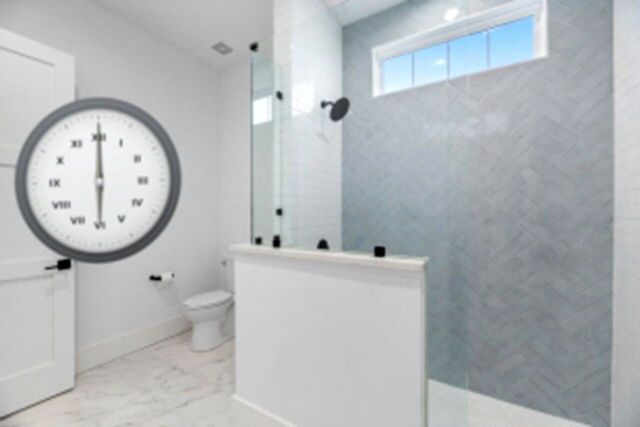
6.00
